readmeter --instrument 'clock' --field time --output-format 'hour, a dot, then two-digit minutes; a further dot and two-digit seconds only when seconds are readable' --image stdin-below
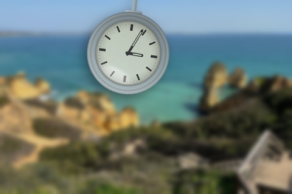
3.04
